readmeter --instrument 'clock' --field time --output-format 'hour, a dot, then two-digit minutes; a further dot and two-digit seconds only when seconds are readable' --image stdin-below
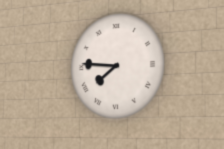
7.46
